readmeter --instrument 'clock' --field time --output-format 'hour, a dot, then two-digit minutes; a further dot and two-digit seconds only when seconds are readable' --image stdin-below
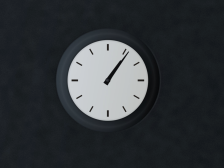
1.06
